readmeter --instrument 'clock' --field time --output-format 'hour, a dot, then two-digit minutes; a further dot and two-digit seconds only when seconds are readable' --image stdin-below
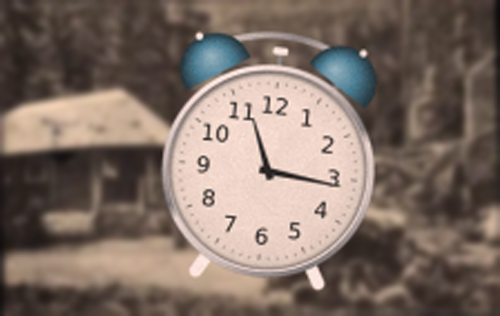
11.16
